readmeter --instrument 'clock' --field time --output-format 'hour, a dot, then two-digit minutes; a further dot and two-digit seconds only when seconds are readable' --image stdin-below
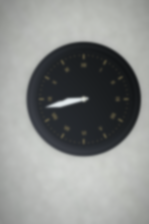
8.43
